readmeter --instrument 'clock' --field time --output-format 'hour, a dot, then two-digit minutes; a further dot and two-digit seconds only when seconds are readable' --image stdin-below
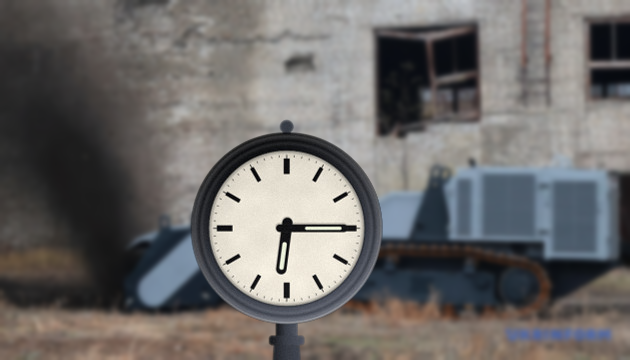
6.15
